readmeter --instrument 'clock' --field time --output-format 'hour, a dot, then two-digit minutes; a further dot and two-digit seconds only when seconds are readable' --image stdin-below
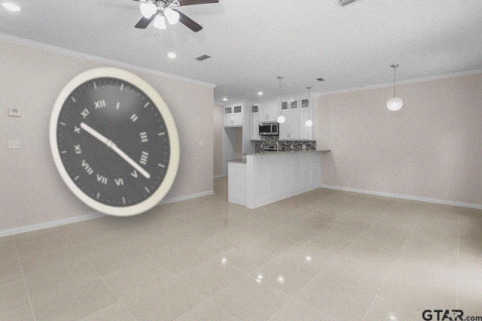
10.23
